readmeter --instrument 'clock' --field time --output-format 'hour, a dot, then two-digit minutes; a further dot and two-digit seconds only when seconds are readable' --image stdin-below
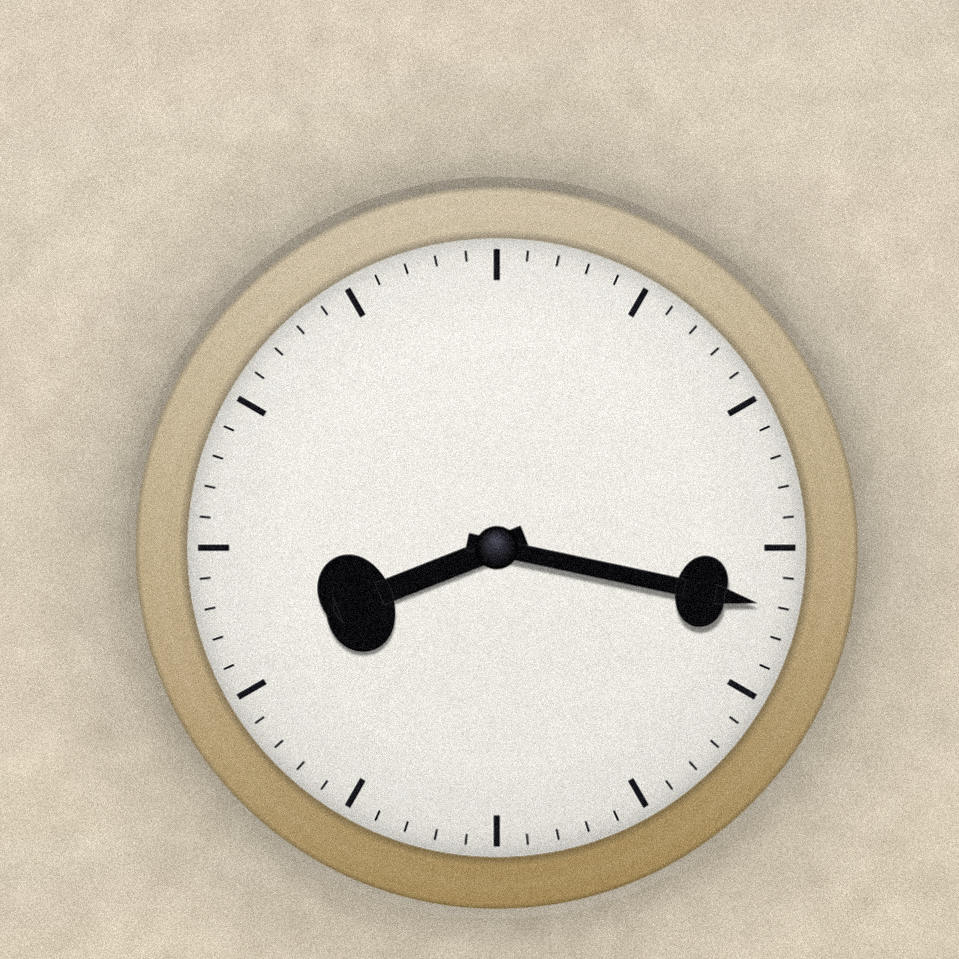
8.17
